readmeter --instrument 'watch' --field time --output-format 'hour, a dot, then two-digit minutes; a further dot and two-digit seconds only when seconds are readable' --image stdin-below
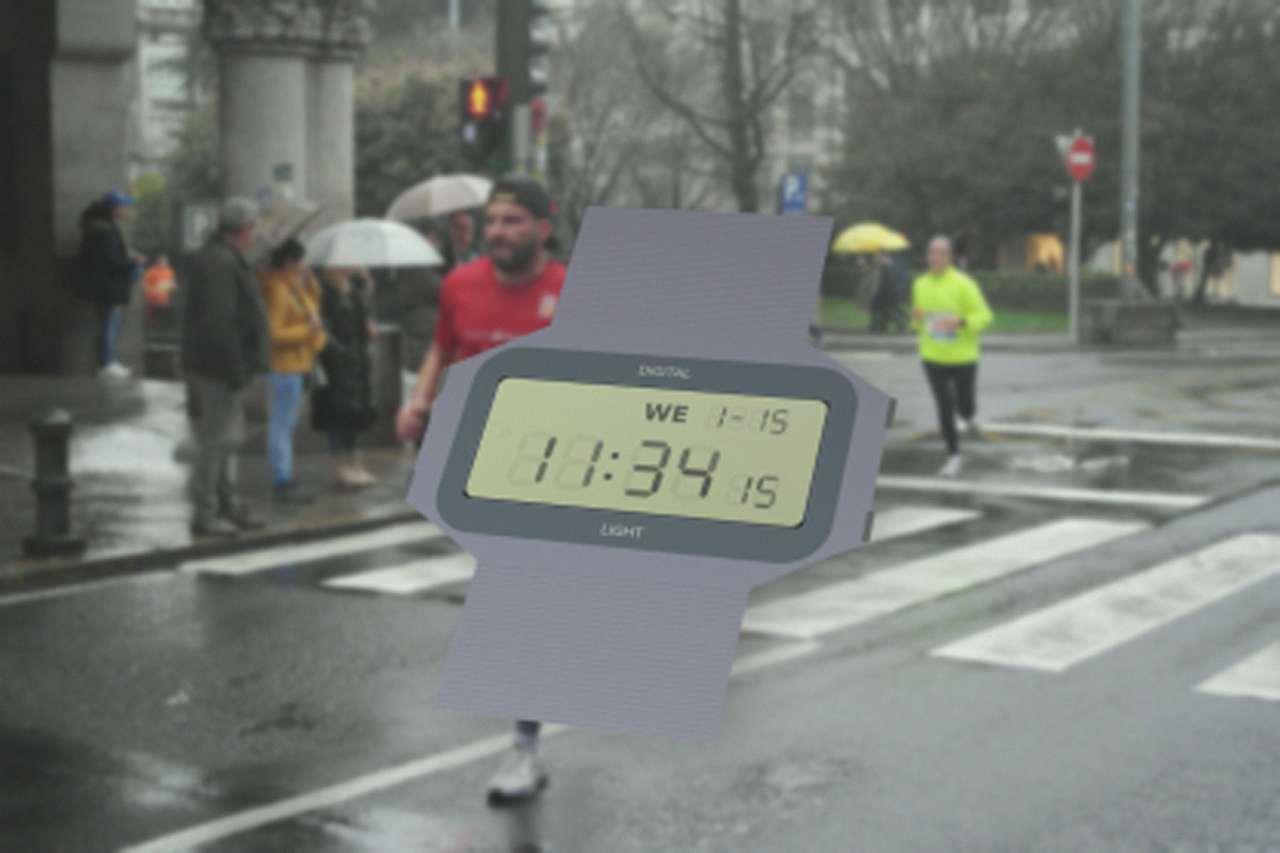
11.34.15
